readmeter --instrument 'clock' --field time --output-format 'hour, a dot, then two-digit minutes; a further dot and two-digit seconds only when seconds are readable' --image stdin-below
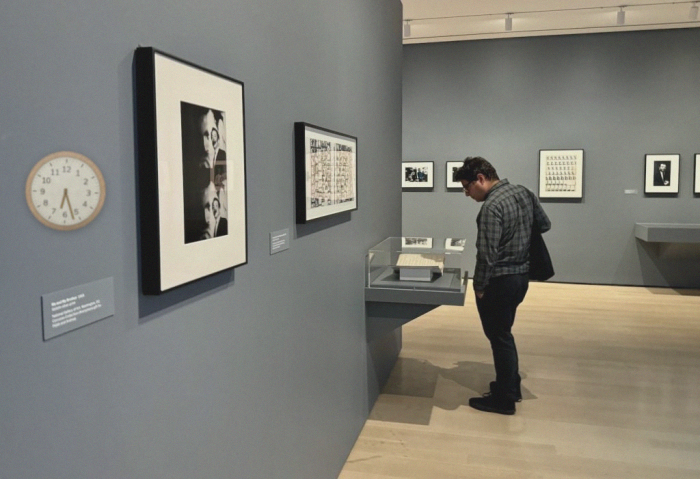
6.27
